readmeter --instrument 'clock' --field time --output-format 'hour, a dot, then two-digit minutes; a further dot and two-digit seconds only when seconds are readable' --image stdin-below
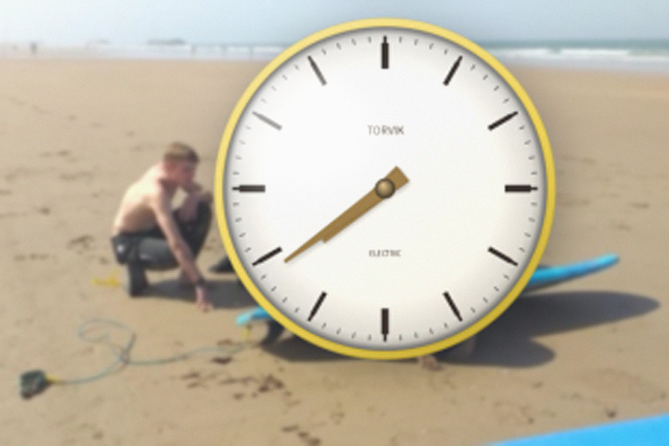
7.39
